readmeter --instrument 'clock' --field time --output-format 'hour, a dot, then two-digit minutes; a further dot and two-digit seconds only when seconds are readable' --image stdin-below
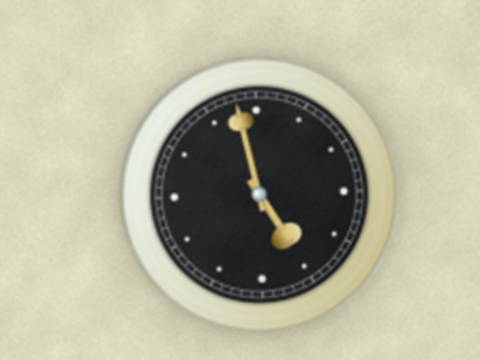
4.58
